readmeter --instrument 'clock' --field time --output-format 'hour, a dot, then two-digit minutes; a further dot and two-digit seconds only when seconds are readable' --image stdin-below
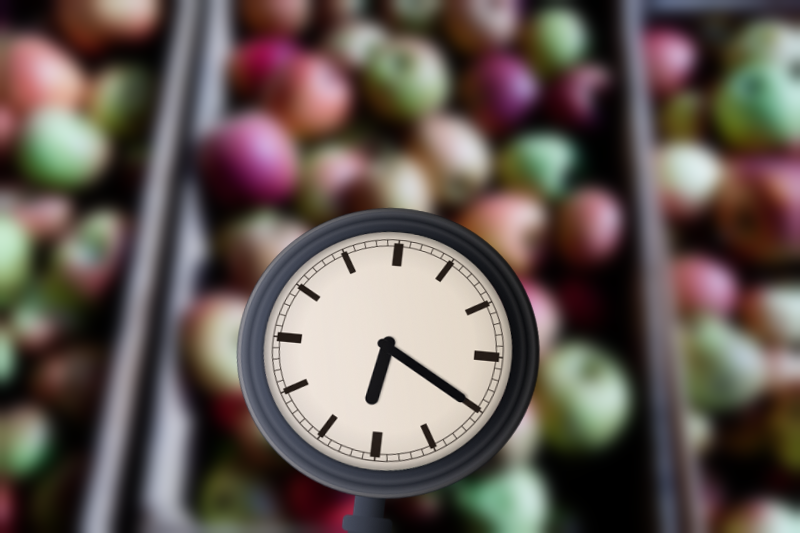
6.20
